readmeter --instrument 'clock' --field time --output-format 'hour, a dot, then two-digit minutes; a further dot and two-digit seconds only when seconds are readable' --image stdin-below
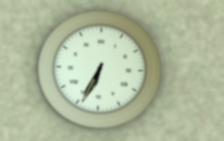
6.34
